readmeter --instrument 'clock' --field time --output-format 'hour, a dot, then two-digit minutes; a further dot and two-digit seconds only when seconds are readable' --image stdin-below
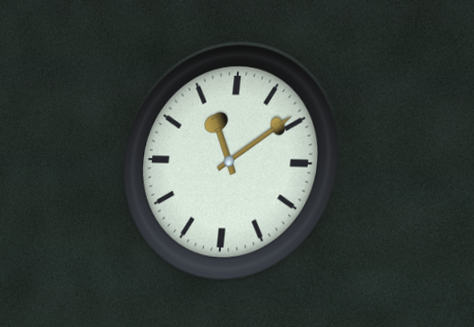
11.09
